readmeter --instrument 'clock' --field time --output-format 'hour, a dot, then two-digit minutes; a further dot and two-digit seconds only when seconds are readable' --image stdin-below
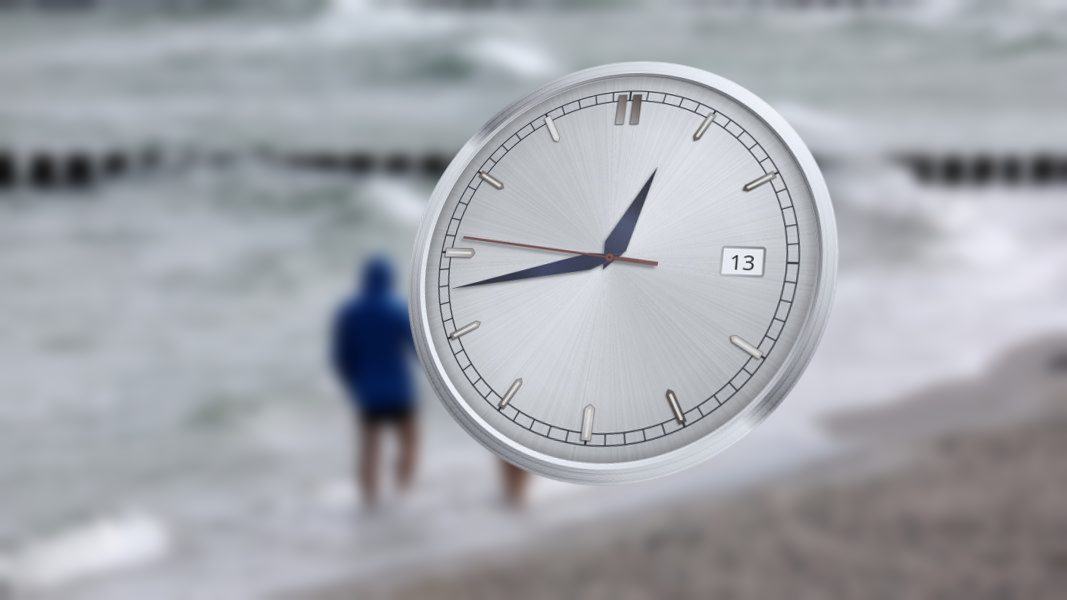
12.42.46
